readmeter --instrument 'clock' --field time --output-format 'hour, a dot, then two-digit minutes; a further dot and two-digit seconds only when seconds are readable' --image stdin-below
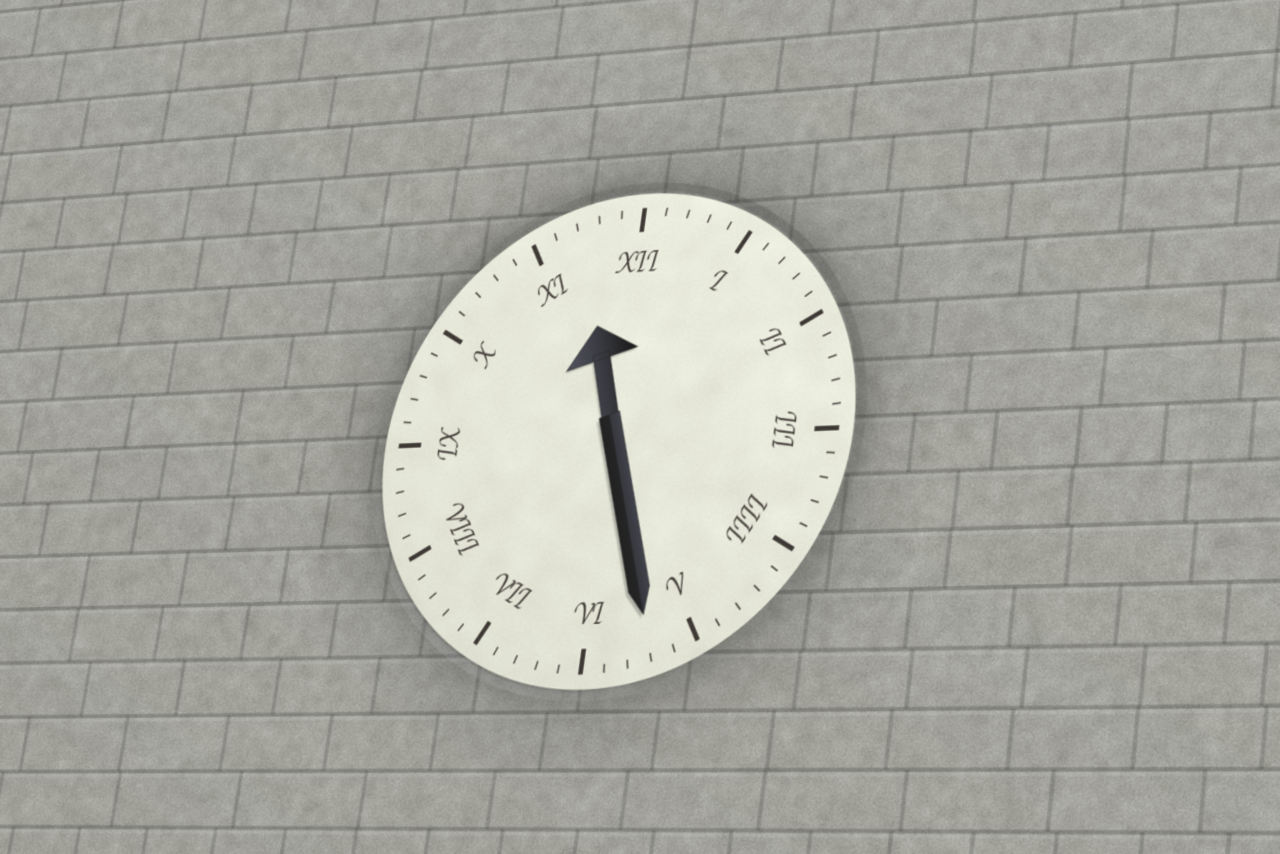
11.27
